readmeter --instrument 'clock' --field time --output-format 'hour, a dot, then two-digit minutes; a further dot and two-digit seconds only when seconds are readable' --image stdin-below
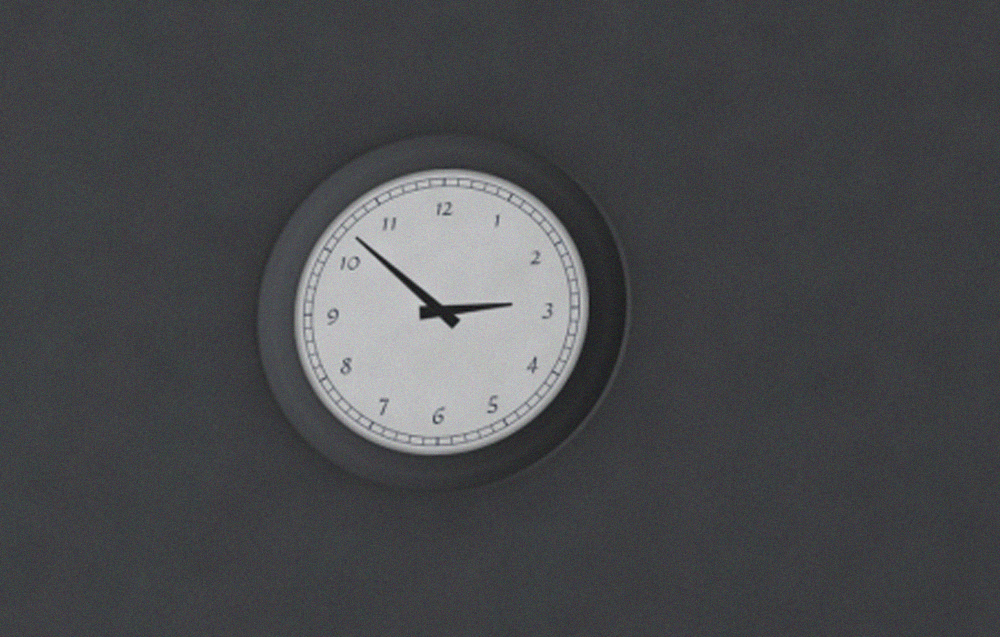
2.52
